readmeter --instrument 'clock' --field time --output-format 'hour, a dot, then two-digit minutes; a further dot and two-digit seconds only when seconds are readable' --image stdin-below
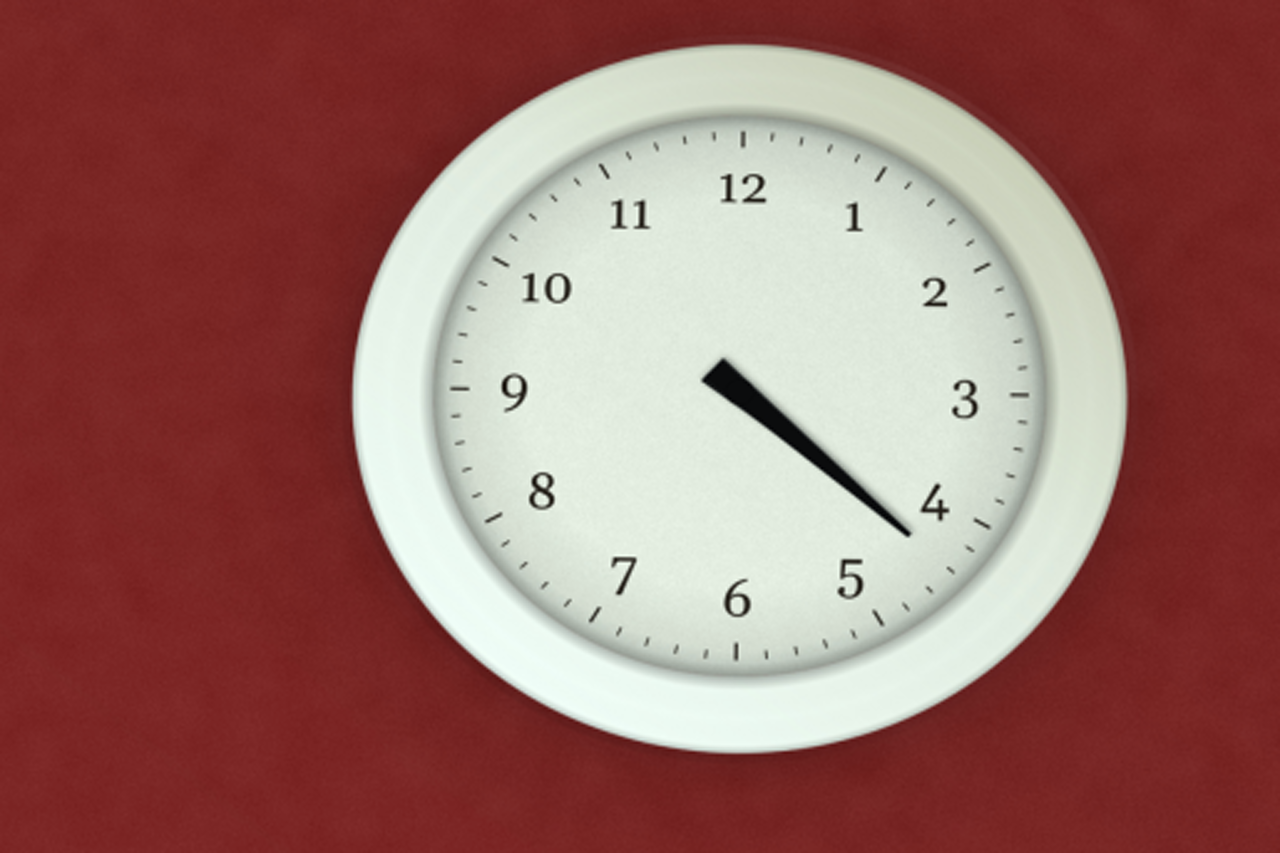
4.22
